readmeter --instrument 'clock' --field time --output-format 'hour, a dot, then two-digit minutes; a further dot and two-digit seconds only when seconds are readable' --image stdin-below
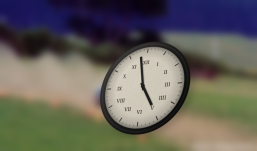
4.58
